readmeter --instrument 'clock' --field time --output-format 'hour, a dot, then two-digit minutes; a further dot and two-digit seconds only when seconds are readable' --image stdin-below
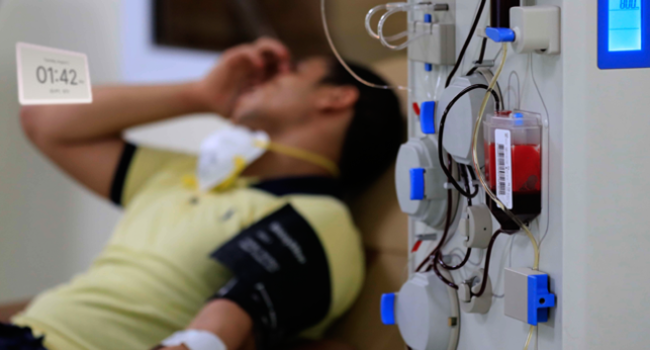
1.42
